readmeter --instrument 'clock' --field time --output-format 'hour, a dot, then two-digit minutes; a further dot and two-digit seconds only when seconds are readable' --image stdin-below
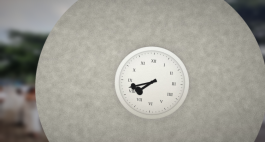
7.42
